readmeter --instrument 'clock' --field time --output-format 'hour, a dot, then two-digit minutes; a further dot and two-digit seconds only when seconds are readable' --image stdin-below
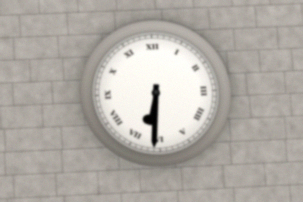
6.31
